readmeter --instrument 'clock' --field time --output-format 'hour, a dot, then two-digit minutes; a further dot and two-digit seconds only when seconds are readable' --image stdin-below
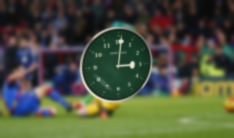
3.01
